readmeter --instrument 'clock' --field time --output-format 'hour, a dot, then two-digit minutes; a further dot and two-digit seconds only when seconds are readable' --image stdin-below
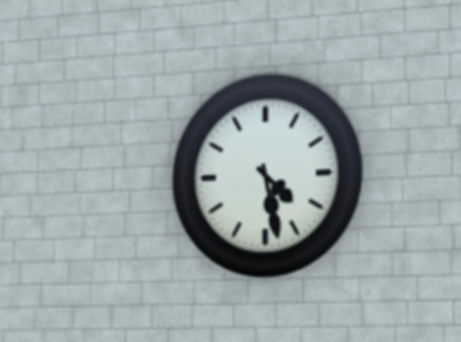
4.28
